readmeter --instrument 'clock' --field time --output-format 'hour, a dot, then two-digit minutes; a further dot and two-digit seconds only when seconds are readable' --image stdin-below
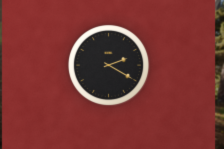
2.20
